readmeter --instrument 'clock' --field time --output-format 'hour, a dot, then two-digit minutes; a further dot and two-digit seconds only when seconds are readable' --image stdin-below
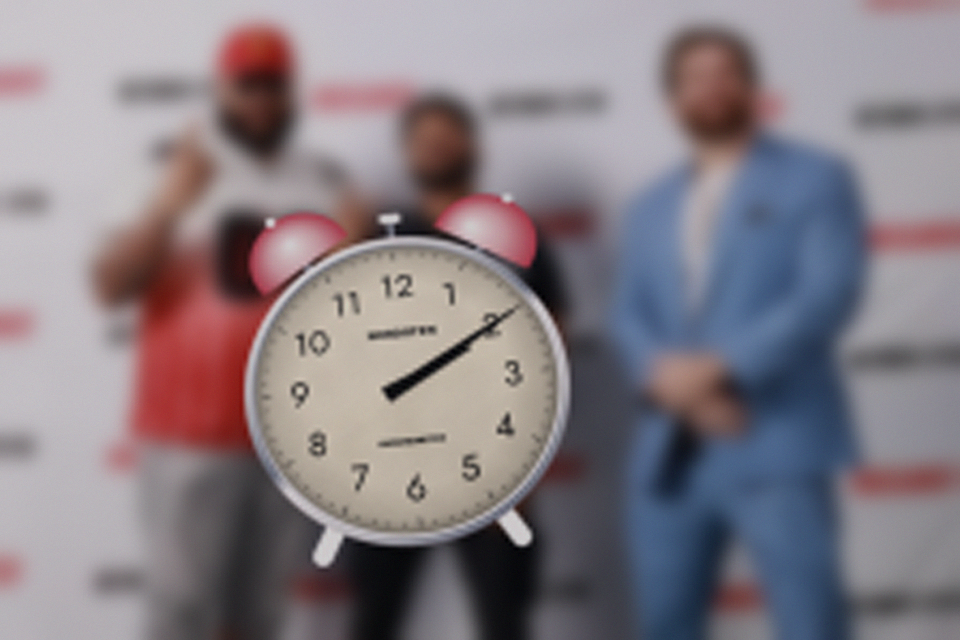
2.10
